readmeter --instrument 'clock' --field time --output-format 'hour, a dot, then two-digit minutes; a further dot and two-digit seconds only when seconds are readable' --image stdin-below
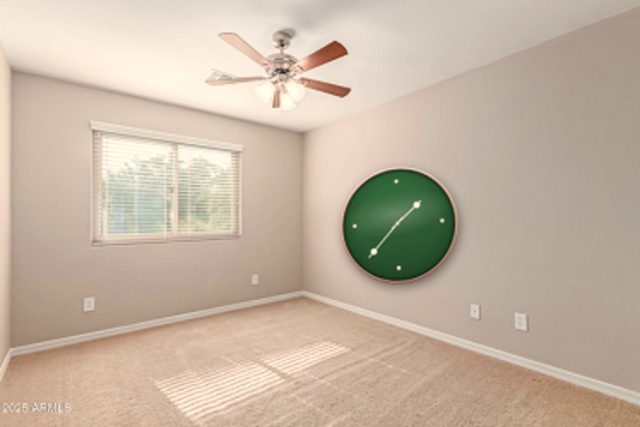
1.37
